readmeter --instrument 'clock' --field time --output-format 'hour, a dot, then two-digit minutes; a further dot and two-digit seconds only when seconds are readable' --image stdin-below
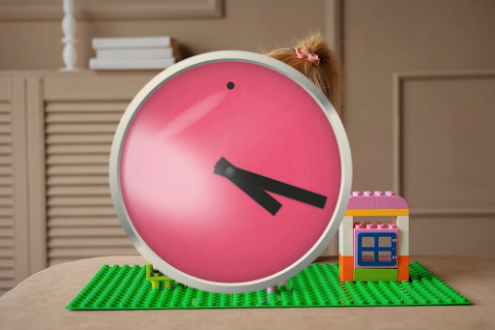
4.18
